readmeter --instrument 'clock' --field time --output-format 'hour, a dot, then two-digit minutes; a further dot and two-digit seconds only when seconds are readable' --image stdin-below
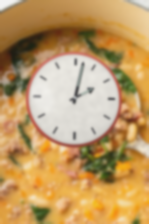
2.02
